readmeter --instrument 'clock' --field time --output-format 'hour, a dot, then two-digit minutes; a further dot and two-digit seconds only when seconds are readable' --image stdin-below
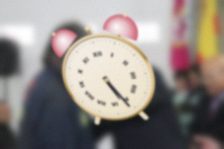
5.26
